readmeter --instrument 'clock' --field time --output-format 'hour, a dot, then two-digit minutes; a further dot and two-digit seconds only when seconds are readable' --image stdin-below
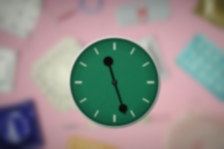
11.27
